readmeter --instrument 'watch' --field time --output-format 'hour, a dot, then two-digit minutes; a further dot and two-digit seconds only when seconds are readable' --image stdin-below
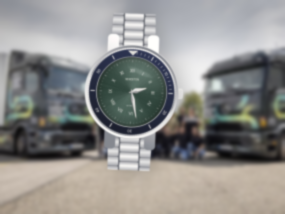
2.28
